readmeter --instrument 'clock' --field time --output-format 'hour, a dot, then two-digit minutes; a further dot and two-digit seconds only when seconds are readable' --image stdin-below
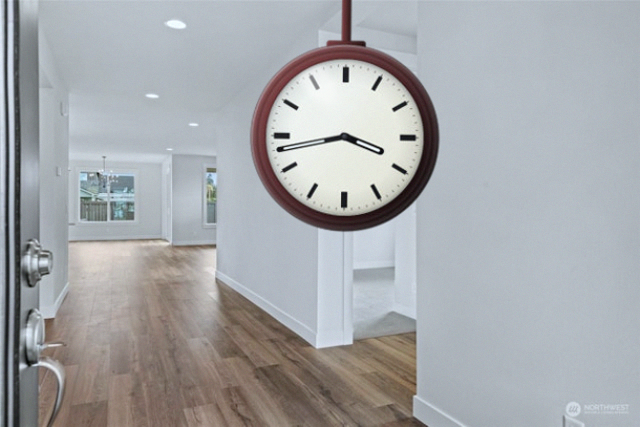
3.43
